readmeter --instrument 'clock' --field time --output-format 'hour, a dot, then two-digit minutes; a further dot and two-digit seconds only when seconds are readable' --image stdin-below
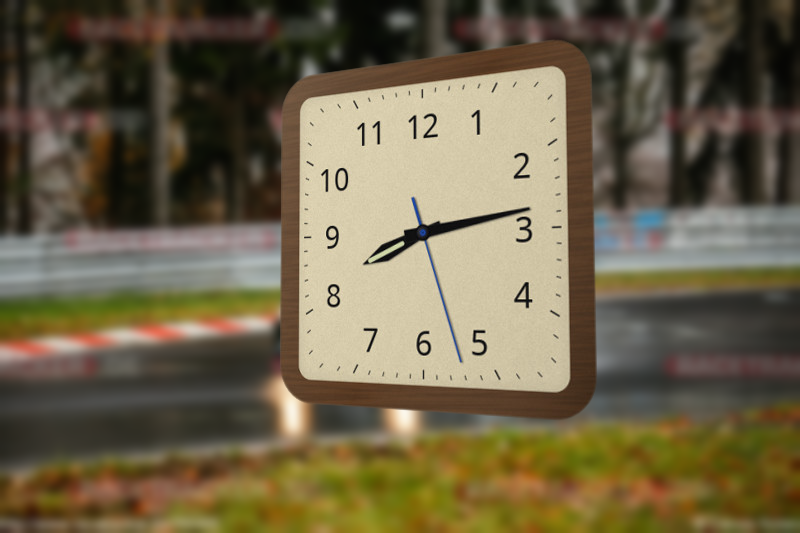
8.13.27
